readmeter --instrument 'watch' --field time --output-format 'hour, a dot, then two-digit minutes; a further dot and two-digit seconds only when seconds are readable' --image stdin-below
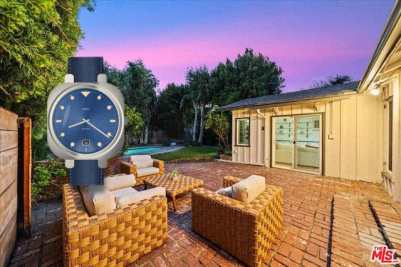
8.21
